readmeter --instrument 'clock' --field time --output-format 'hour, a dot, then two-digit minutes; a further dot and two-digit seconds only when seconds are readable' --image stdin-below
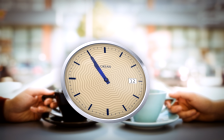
10.55
